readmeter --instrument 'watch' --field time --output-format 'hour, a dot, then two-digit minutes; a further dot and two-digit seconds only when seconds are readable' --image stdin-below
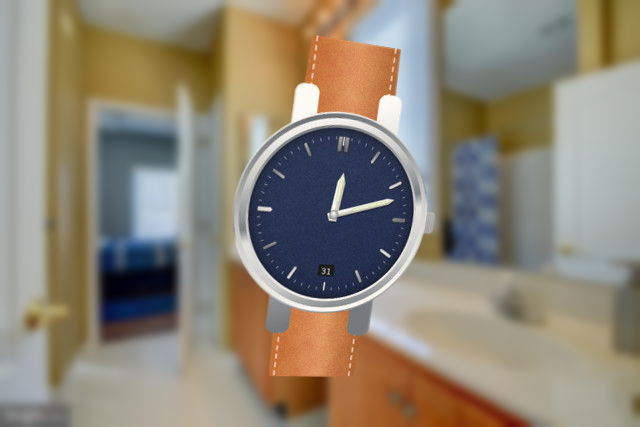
12.12
